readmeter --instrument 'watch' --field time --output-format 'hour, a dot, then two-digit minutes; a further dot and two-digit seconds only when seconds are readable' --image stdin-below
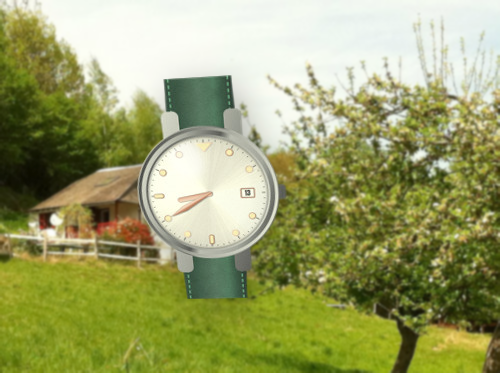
8.40
